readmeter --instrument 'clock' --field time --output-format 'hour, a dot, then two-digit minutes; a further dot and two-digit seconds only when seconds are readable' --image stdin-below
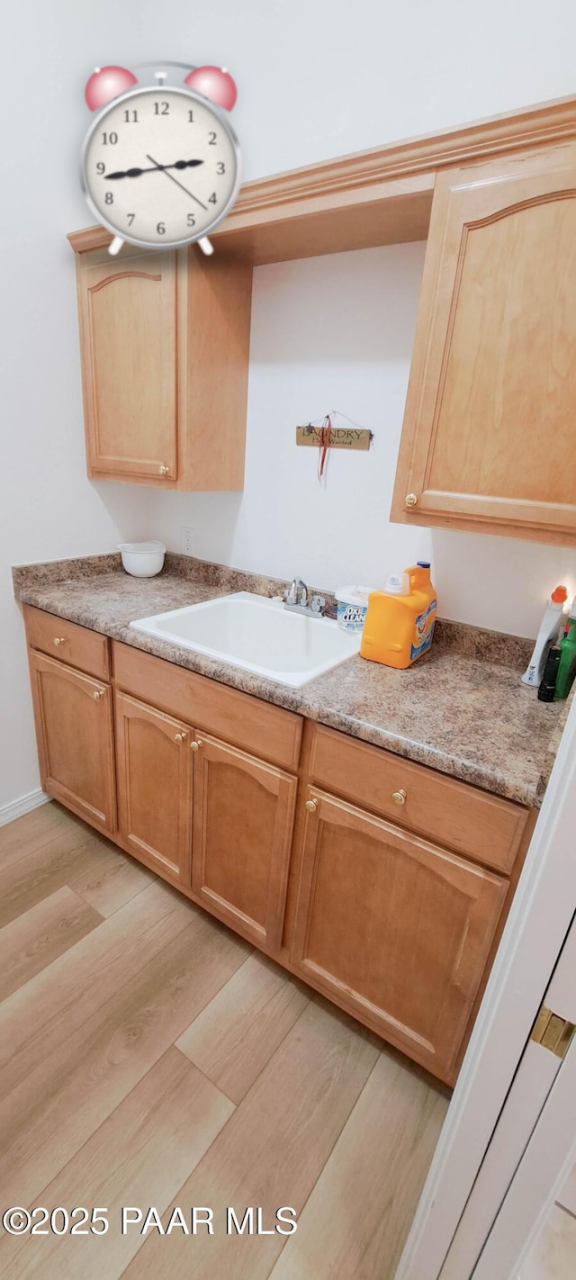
2.43.22
